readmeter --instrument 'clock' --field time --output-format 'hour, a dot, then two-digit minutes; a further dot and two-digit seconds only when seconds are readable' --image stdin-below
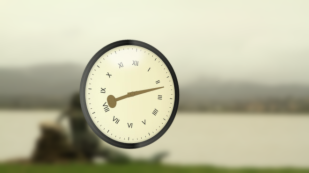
8.12
